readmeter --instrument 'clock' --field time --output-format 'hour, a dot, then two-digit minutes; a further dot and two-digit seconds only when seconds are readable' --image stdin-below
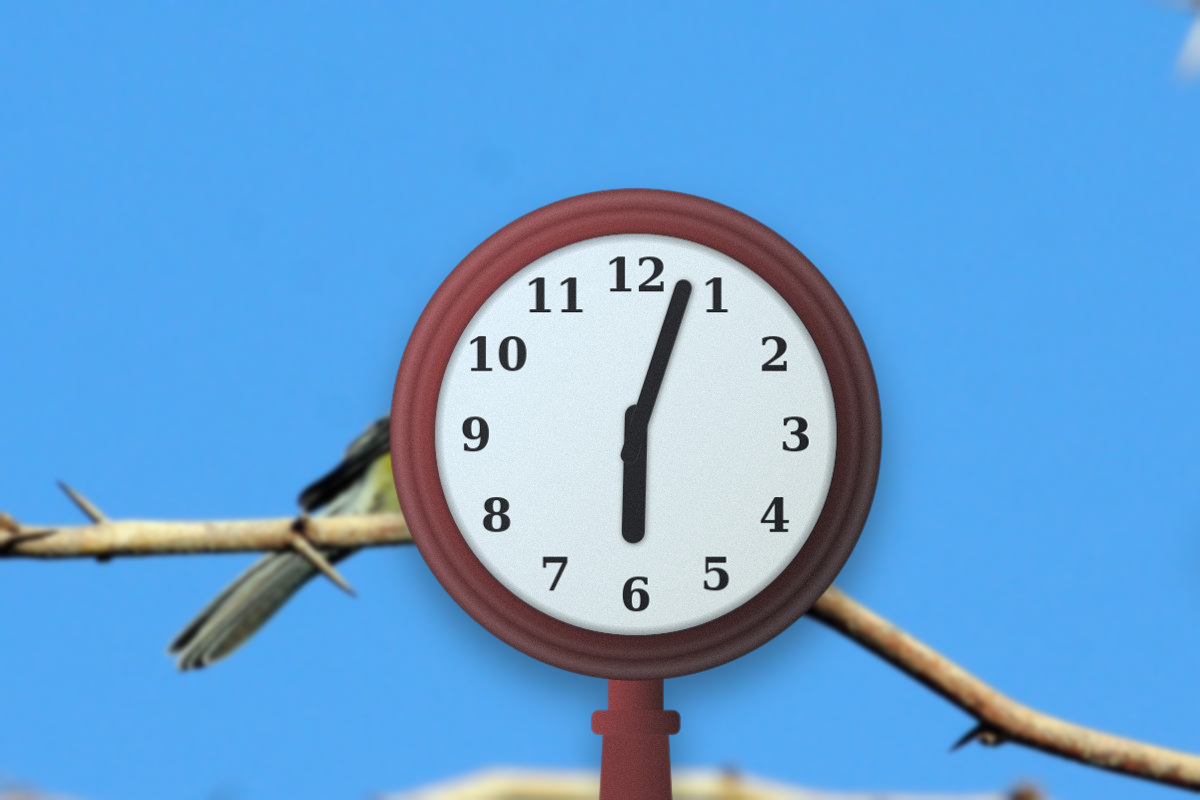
6.03
